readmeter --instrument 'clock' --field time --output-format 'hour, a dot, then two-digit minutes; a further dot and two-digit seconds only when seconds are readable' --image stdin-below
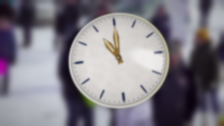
11.00
